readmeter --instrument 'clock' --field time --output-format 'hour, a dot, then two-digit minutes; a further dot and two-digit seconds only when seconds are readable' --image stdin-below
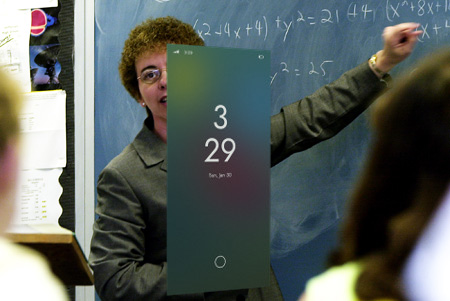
3.29
